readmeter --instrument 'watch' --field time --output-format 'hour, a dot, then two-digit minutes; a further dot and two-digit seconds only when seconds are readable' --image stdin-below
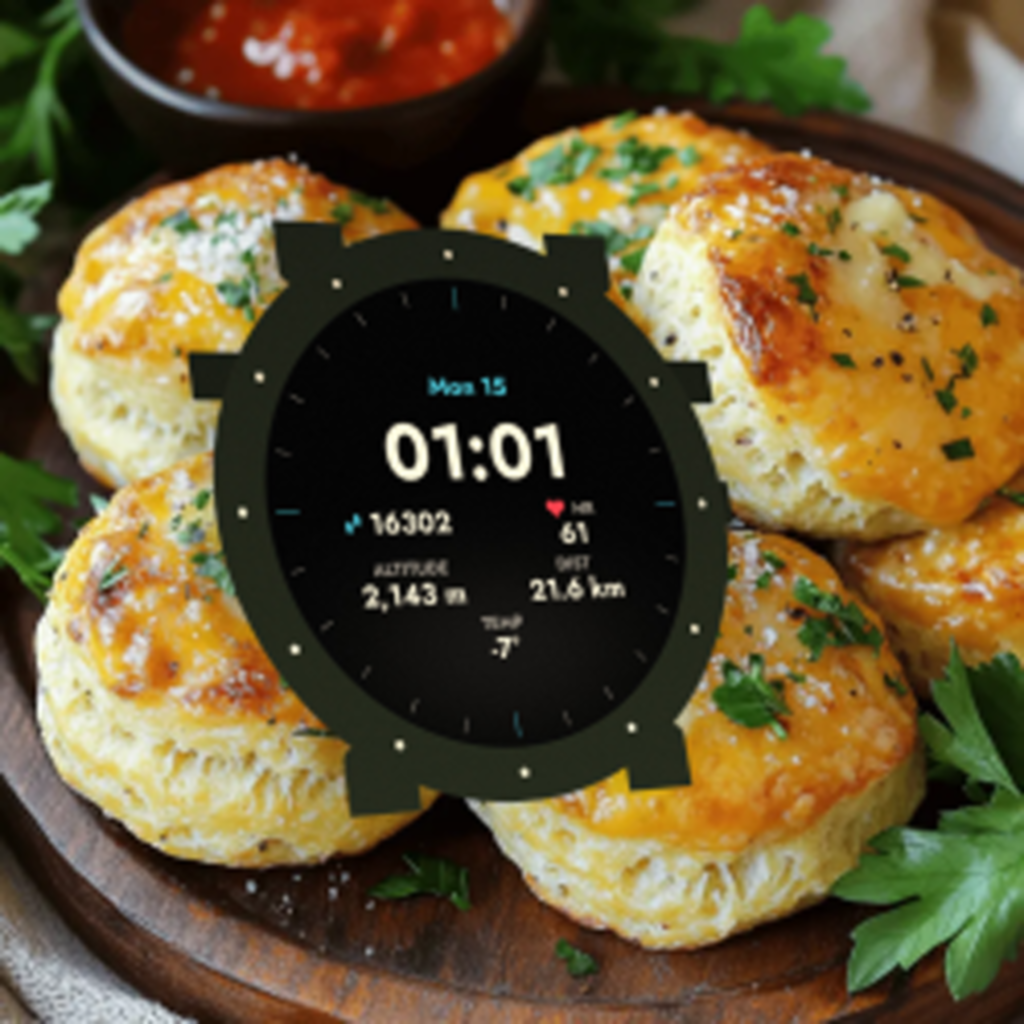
1.01
